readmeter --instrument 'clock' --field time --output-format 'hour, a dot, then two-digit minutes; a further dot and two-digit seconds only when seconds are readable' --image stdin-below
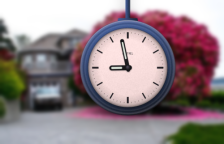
8.58
